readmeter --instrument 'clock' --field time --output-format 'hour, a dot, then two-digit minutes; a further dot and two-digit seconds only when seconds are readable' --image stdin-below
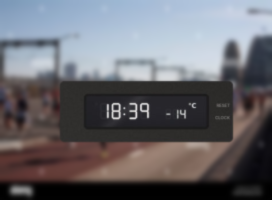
18.39
